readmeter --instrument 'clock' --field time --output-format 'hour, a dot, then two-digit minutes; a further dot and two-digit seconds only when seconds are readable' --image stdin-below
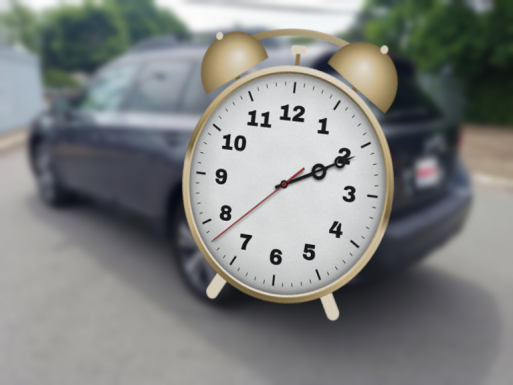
2.10.38
